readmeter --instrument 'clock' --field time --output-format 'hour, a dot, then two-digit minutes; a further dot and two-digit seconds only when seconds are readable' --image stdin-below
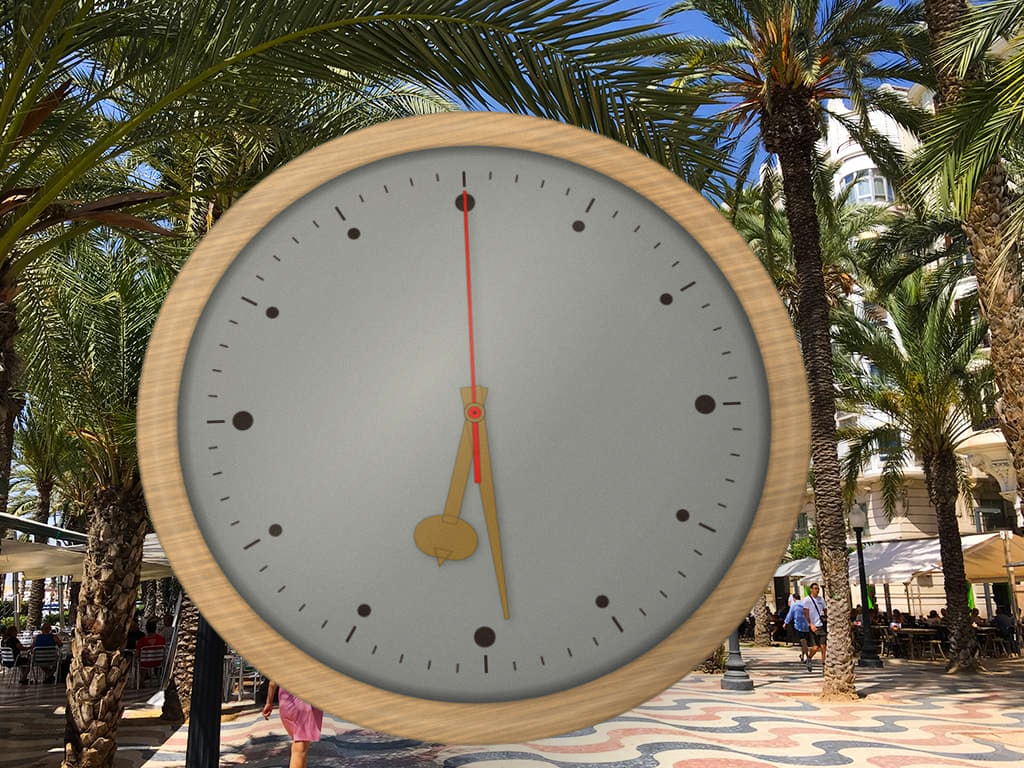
6.29.00
